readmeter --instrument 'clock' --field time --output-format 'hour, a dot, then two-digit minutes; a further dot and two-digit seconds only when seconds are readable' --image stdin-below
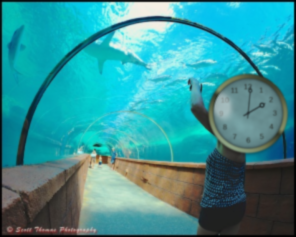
2.01
